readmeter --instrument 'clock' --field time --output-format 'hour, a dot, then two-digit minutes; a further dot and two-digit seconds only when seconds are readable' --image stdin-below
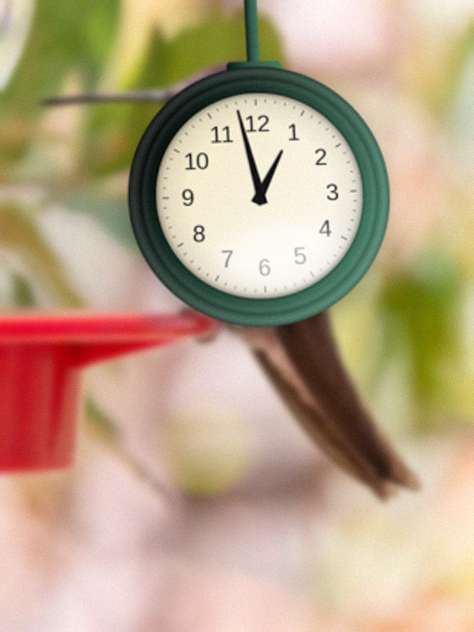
12.58
